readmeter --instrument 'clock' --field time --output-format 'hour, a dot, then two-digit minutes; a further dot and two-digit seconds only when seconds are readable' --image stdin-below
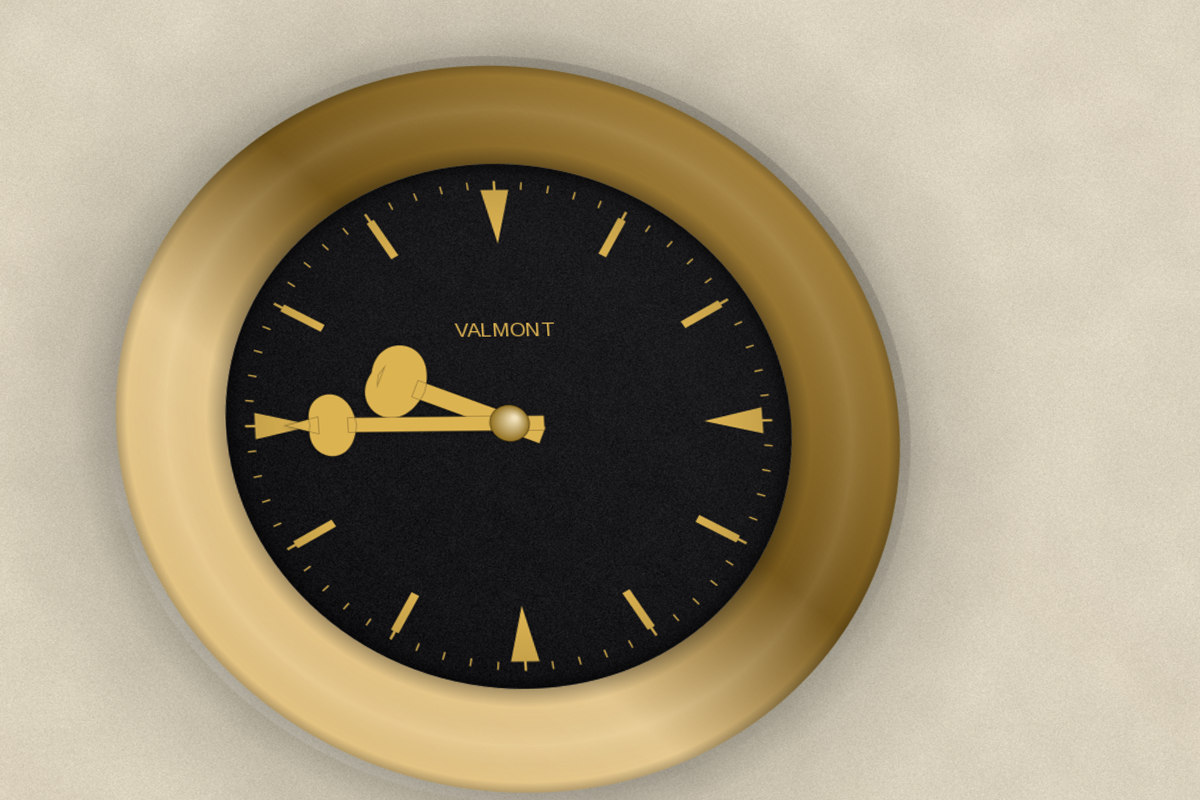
9.45
